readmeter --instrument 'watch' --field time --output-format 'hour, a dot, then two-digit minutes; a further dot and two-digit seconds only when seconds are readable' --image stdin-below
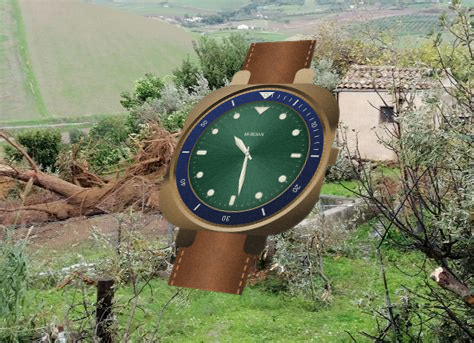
10.29
